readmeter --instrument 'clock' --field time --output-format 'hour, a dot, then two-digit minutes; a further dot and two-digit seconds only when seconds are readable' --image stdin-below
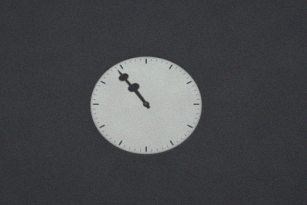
10.54
